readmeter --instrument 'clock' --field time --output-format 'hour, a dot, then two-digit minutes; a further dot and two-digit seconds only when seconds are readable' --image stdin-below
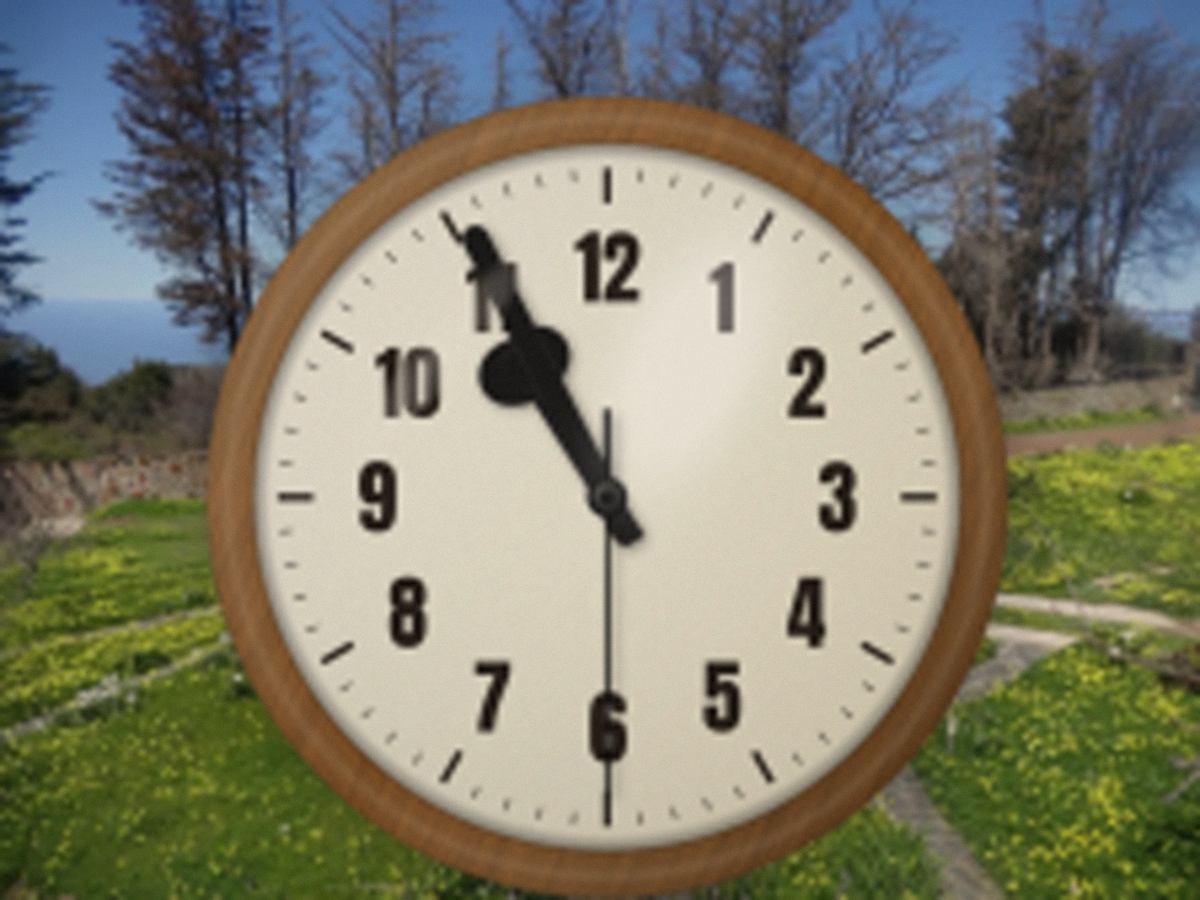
10.55.30
